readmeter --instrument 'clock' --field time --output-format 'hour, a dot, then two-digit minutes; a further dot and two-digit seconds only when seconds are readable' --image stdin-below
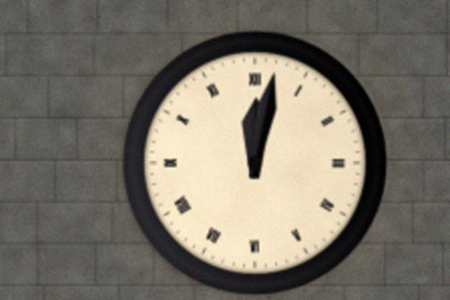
12.02
